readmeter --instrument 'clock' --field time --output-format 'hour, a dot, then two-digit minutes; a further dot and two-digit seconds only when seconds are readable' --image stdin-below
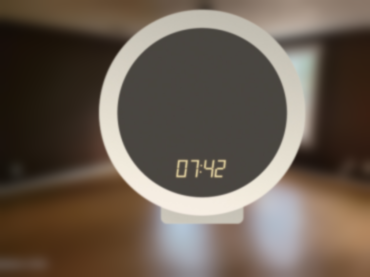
7.42
